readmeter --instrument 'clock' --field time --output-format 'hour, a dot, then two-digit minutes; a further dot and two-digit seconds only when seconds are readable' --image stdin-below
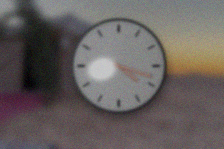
4.18
